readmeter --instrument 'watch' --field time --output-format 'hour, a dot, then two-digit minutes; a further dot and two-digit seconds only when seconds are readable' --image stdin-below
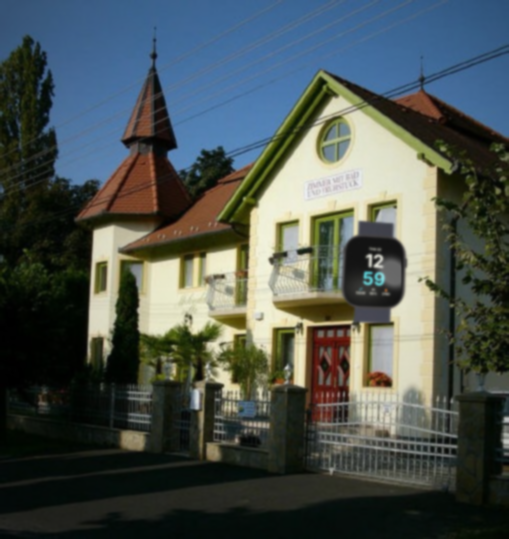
12.59
